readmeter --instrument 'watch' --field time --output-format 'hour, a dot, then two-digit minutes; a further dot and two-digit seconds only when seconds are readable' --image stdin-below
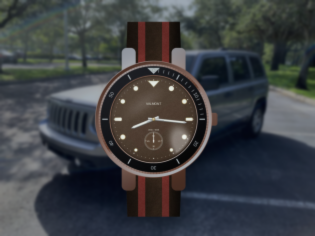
8.16
